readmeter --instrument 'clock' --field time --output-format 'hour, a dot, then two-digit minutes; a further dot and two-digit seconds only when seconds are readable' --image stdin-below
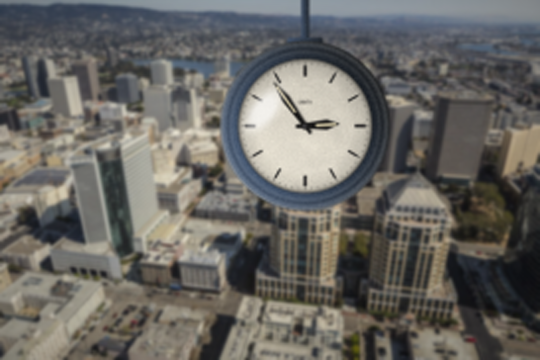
2.54
